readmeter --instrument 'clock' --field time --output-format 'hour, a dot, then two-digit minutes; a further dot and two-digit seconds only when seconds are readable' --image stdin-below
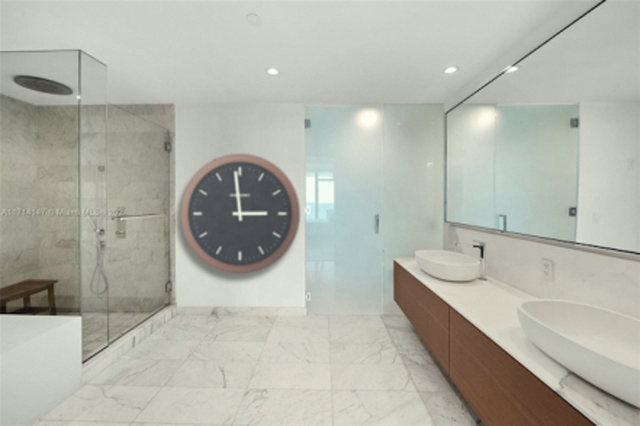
2.59
